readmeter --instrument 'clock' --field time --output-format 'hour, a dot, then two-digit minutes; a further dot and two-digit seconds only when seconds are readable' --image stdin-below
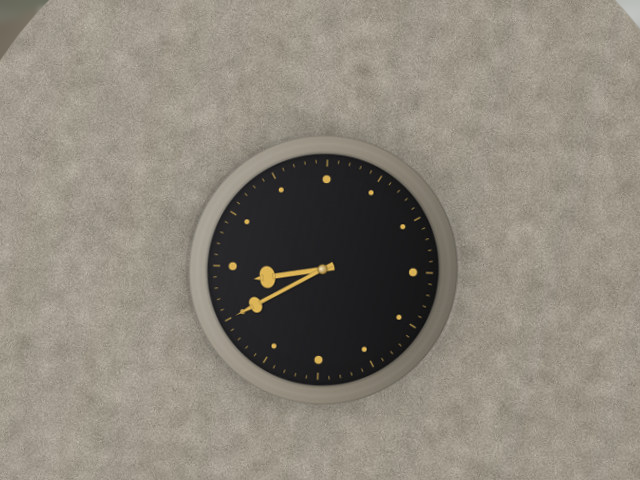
8.40
